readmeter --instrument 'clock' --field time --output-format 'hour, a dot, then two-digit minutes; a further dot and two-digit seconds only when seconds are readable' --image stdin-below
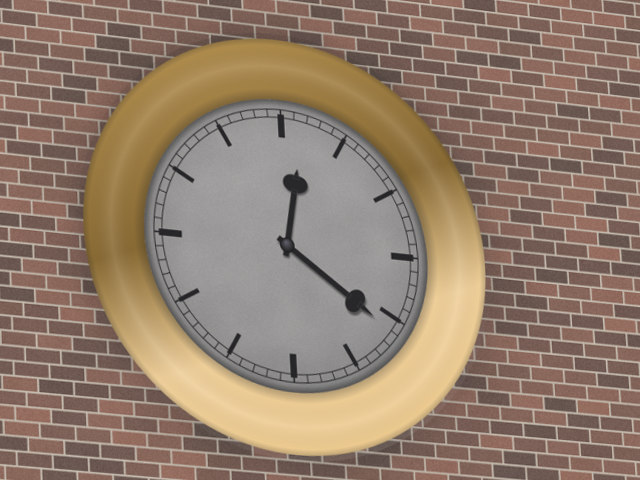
12.21
